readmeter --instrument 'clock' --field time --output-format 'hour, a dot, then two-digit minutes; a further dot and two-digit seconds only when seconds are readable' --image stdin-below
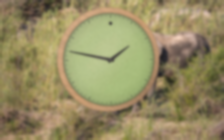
1.47
